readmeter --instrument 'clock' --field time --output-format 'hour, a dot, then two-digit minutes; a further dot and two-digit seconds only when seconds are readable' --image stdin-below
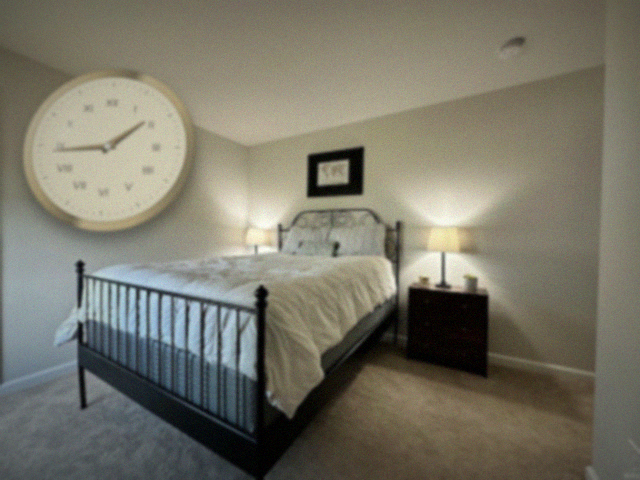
1.44
